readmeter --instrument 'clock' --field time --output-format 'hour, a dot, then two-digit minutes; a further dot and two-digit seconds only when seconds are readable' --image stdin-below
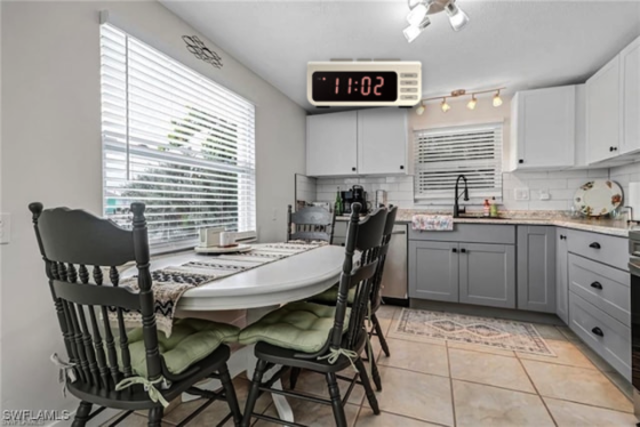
11.02
